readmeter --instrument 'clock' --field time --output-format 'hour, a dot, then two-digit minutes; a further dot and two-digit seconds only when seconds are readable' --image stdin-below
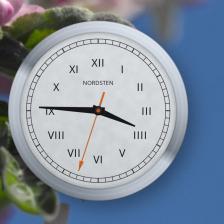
3.45.33
